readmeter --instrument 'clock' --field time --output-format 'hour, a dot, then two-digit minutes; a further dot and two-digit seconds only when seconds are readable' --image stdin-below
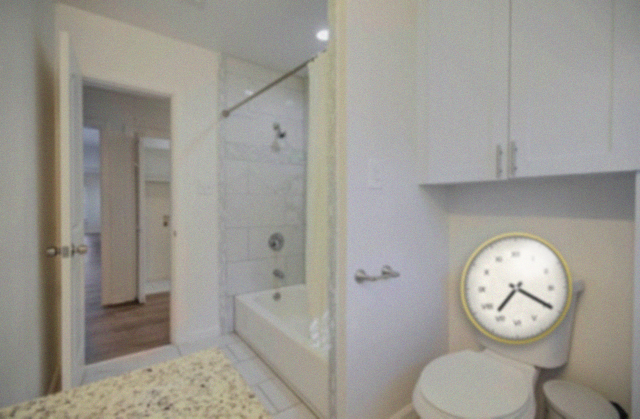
7.20
